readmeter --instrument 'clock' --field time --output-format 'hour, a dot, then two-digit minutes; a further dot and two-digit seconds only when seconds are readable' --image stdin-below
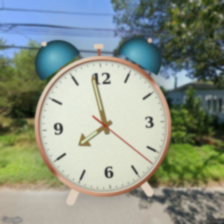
7.58.22
